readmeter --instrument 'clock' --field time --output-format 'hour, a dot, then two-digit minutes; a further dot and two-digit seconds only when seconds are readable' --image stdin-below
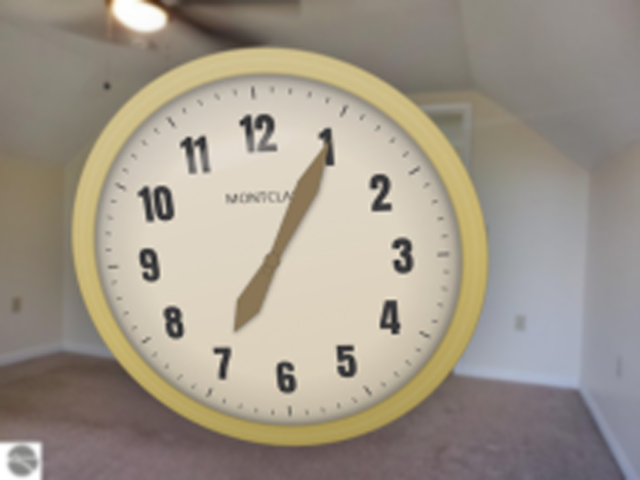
7.05
